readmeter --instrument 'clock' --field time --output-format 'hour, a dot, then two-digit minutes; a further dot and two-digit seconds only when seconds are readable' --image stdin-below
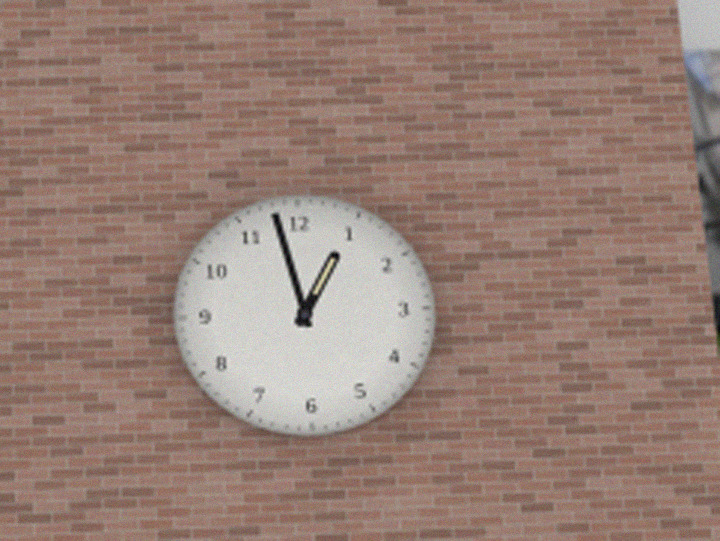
12.58
